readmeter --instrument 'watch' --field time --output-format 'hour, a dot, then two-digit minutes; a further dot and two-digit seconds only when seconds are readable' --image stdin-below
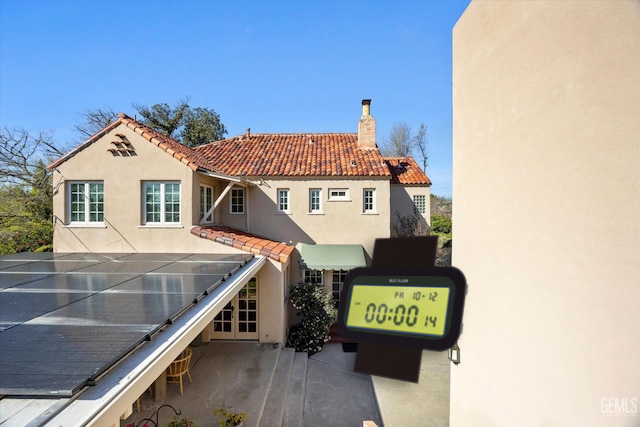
0.00.14
